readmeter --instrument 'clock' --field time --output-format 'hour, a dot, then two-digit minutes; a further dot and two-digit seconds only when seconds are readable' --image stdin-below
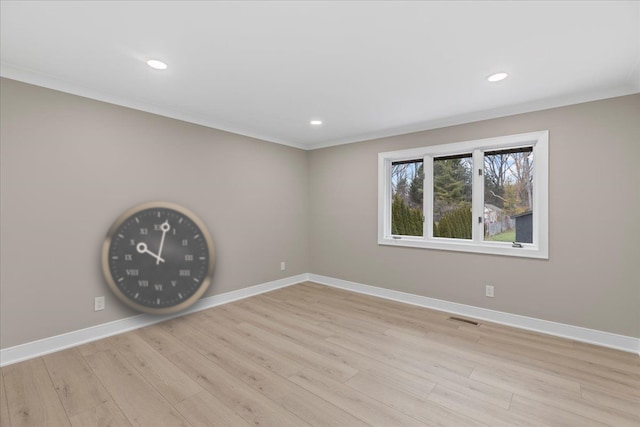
10.02
